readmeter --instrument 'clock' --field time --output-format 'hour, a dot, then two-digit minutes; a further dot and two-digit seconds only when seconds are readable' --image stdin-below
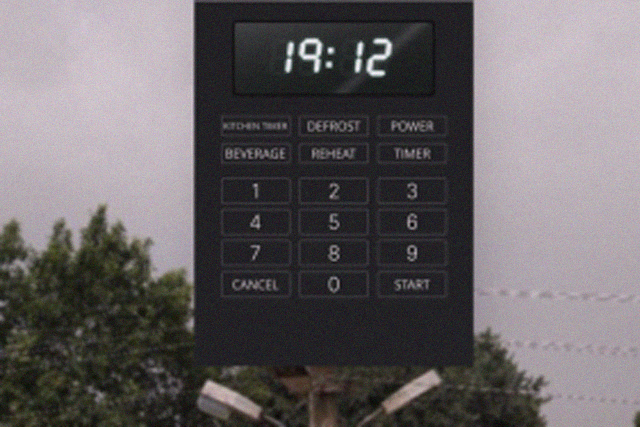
19.12
